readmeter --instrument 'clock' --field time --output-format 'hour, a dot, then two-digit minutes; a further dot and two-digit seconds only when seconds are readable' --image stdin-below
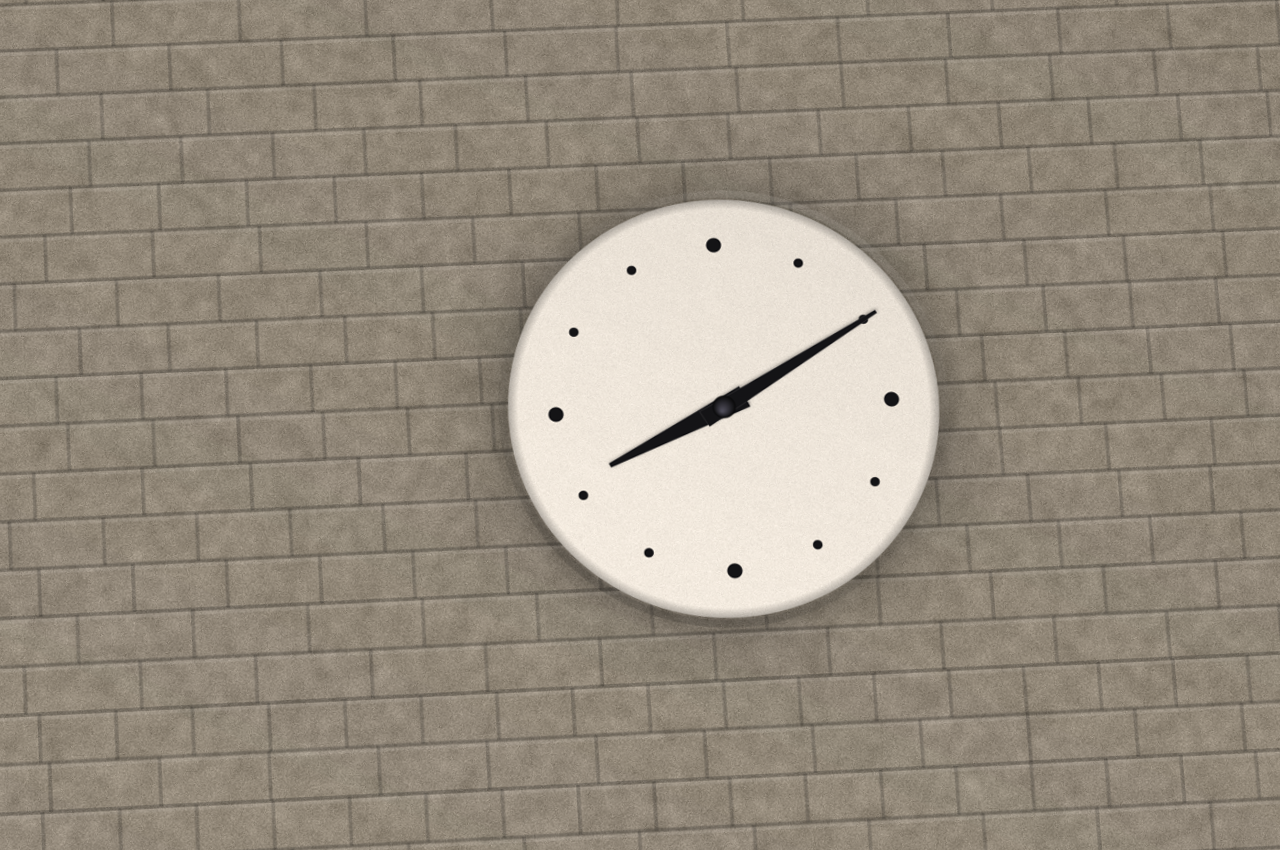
8.10
